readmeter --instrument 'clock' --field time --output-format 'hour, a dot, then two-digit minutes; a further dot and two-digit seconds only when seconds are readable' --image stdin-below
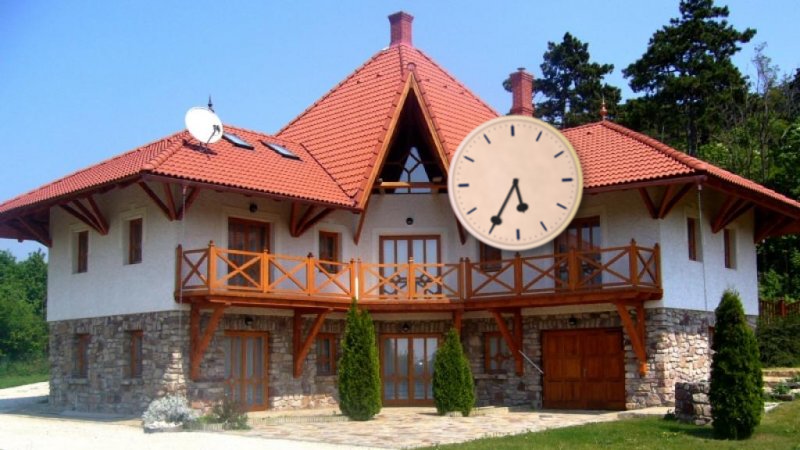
5.35
